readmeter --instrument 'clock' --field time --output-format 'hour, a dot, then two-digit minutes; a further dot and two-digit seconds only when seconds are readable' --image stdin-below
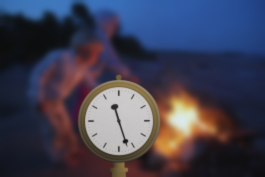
11.27
